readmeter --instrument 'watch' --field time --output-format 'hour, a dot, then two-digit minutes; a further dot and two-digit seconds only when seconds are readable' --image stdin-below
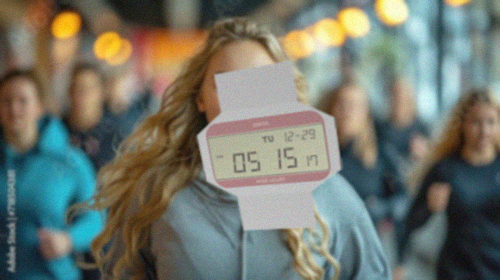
5.15
